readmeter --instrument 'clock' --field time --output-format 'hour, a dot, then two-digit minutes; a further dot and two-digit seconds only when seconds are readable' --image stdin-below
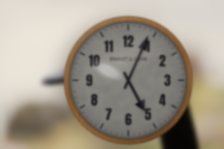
5.04
